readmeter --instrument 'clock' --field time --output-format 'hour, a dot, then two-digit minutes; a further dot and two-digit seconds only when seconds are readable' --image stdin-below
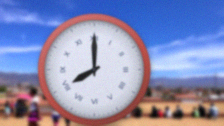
8.00
